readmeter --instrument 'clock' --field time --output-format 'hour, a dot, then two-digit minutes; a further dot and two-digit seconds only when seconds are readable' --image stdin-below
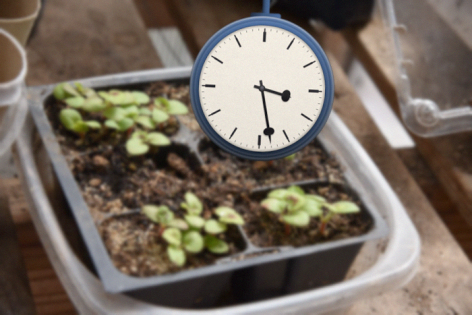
3.28
